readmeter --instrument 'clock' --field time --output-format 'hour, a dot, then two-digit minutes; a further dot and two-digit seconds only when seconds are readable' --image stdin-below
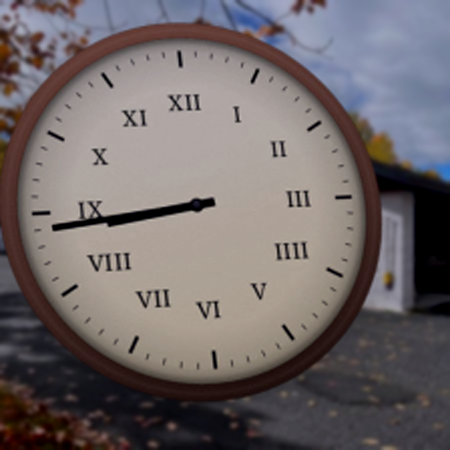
8.44
